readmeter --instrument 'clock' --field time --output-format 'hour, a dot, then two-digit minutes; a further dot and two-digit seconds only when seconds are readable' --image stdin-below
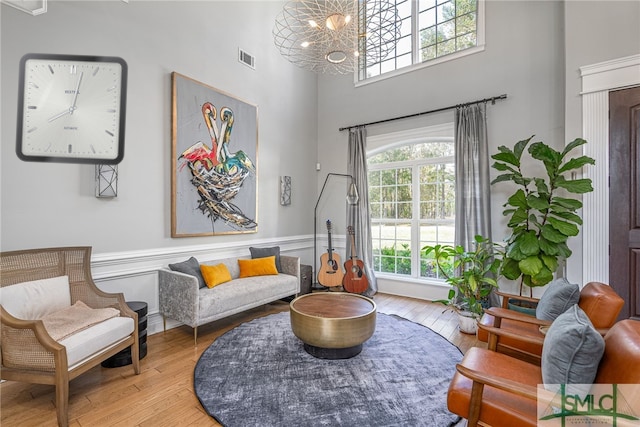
8.02
